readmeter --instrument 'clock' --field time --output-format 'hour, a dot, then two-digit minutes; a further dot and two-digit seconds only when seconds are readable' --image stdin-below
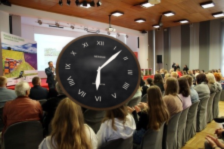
6.07
